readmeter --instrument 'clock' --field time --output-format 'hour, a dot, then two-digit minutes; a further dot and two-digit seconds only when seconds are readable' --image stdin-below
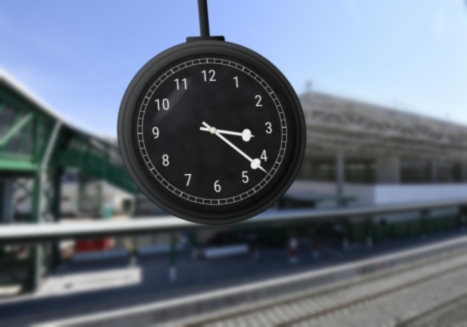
3.22
